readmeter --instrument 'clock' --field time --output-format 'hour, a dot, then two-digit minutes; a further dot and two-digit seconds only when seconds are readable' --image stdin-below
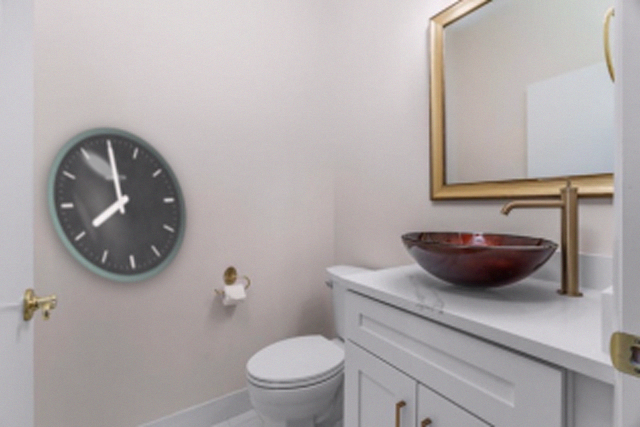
8.00
